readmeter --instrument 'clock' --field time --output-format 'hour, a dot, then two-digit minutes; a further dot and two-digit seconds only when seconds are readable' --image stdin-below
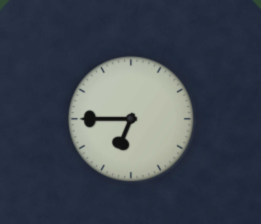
6.45
